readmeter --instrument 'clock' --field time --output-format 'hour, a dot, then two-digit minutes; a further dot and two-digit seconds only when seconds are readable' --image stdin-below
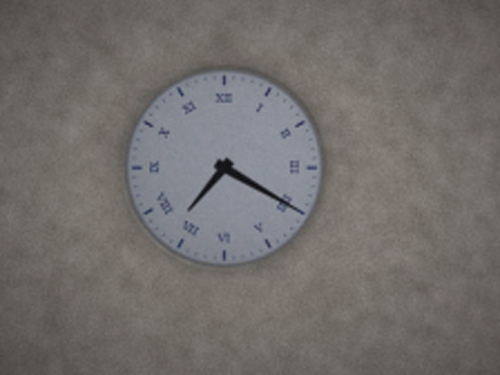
7.20
